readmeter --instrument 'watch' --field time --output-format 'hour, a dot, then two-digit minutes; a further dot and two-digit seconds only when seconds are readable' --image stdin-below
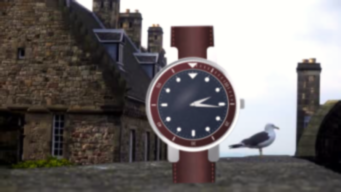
2.16
